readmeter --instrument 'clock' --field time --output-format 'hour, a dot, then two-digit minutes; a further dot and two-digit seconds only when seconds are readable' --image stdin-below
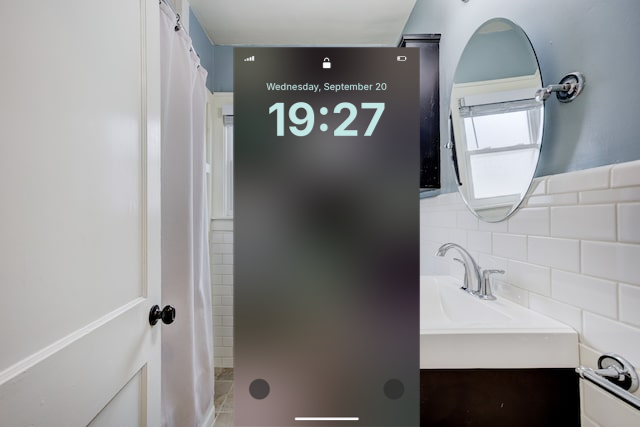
19.27
